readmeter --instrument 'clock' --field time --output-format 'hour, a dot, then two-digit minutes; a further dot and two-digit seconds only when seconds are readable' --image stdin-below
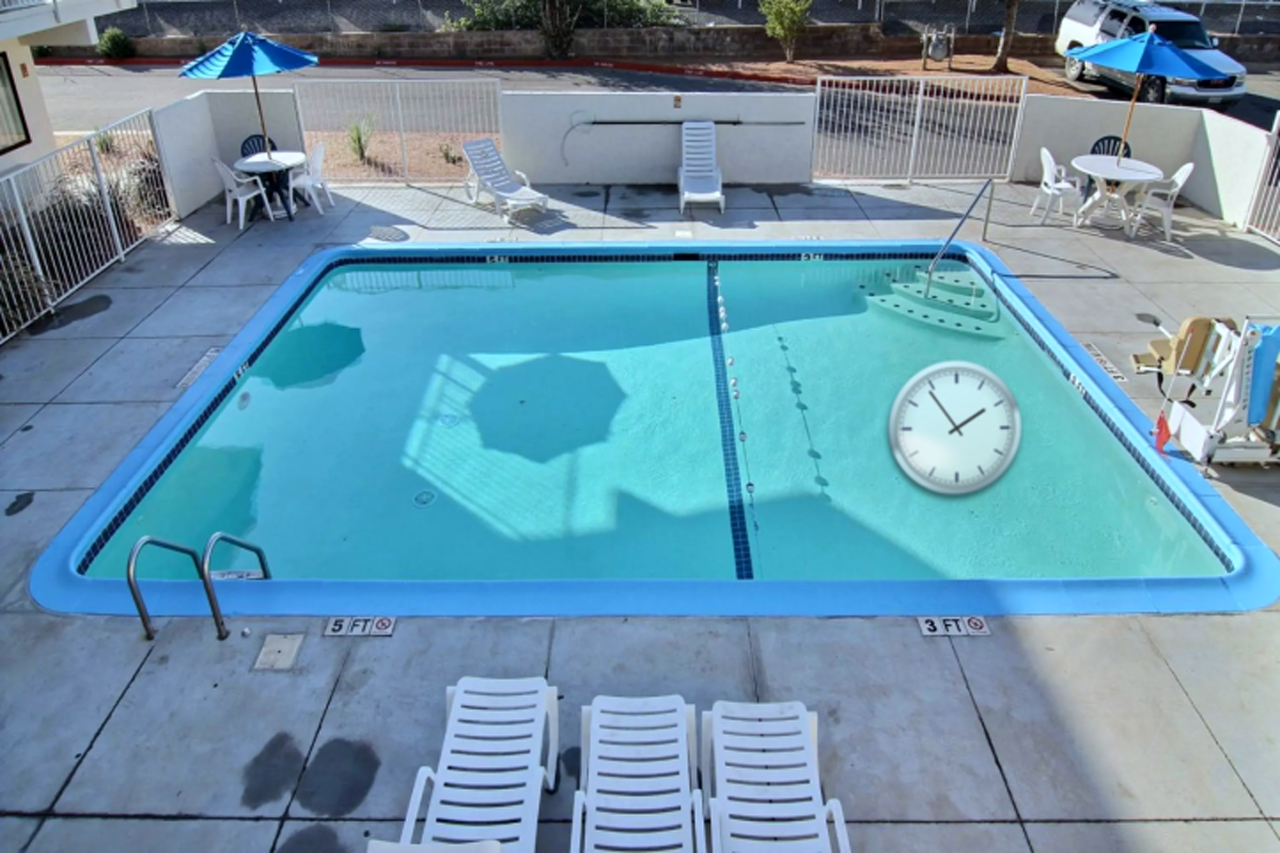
1.54
